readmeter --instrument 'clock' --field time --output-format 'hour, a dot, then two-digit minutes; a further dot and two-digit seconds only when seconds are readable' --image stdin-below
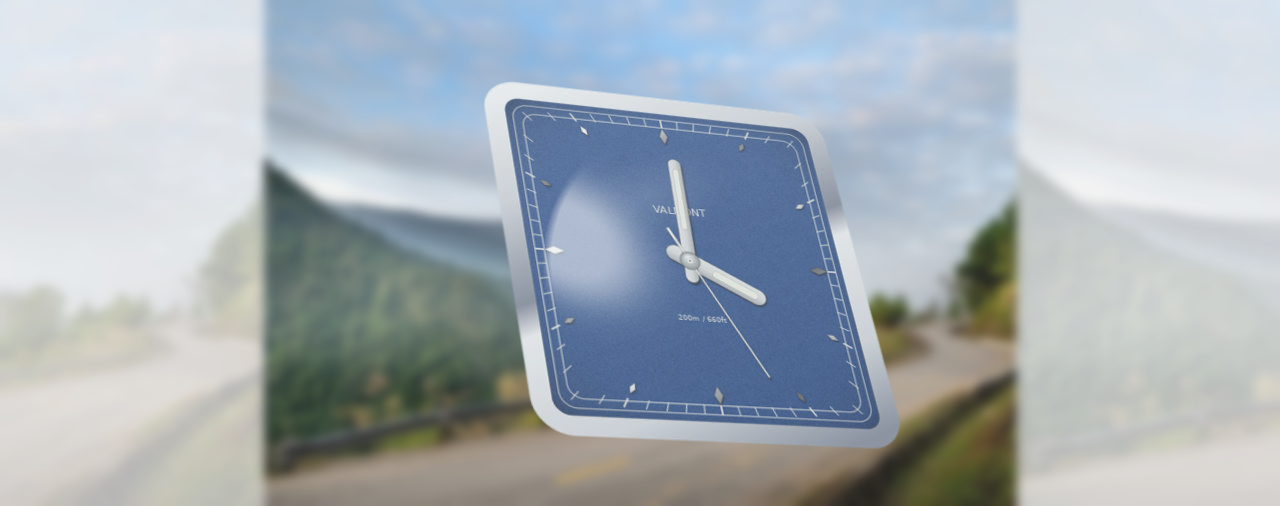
4.00.26
